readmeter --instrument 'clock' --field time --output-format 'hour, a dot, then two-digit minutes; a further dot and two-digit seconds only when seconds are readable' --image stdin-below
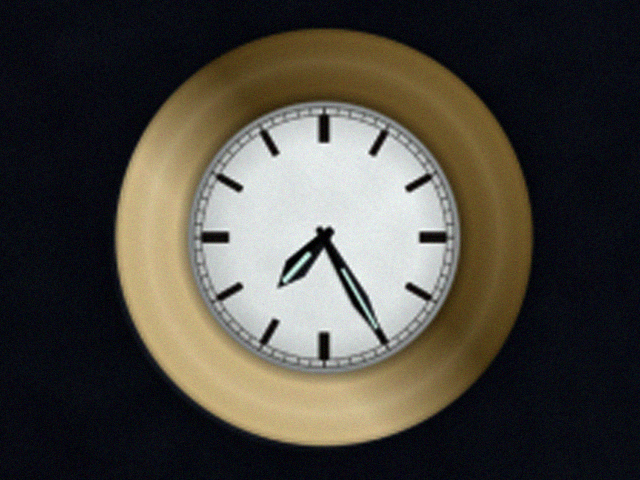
7.25
